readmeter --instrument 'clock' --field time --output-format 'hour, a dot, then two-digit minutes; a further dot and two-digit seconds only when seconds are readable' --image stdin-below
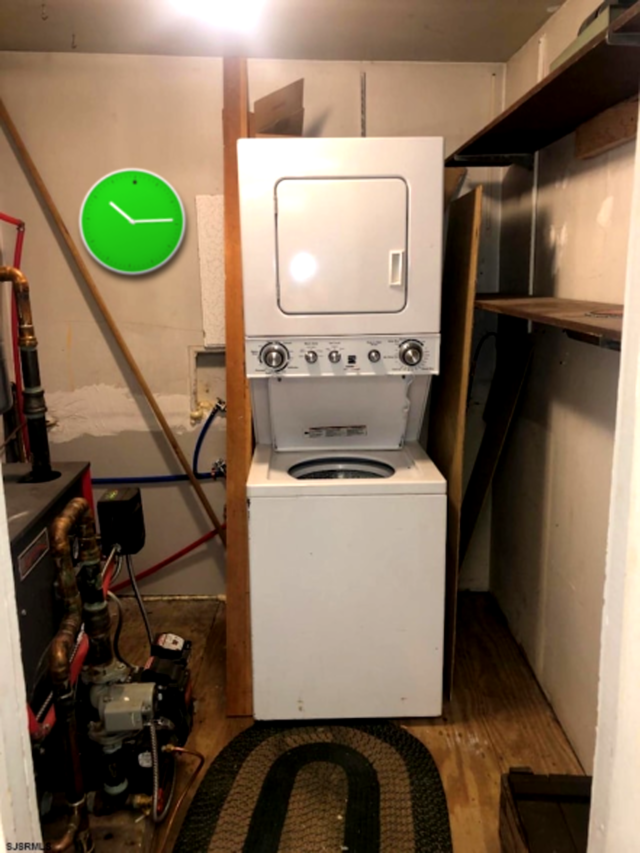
10.14
